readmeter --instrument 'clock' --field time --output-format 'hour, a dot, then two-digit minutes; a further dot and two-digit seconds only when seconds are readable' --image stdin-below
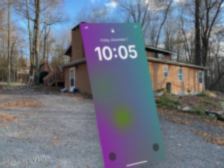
10.05
